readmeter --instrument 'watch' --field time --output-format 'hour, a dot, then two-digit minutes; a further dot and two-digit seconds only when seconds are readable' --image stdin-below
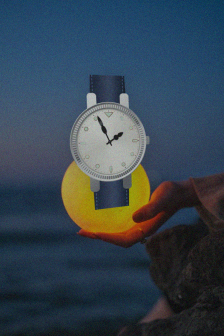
1.56
